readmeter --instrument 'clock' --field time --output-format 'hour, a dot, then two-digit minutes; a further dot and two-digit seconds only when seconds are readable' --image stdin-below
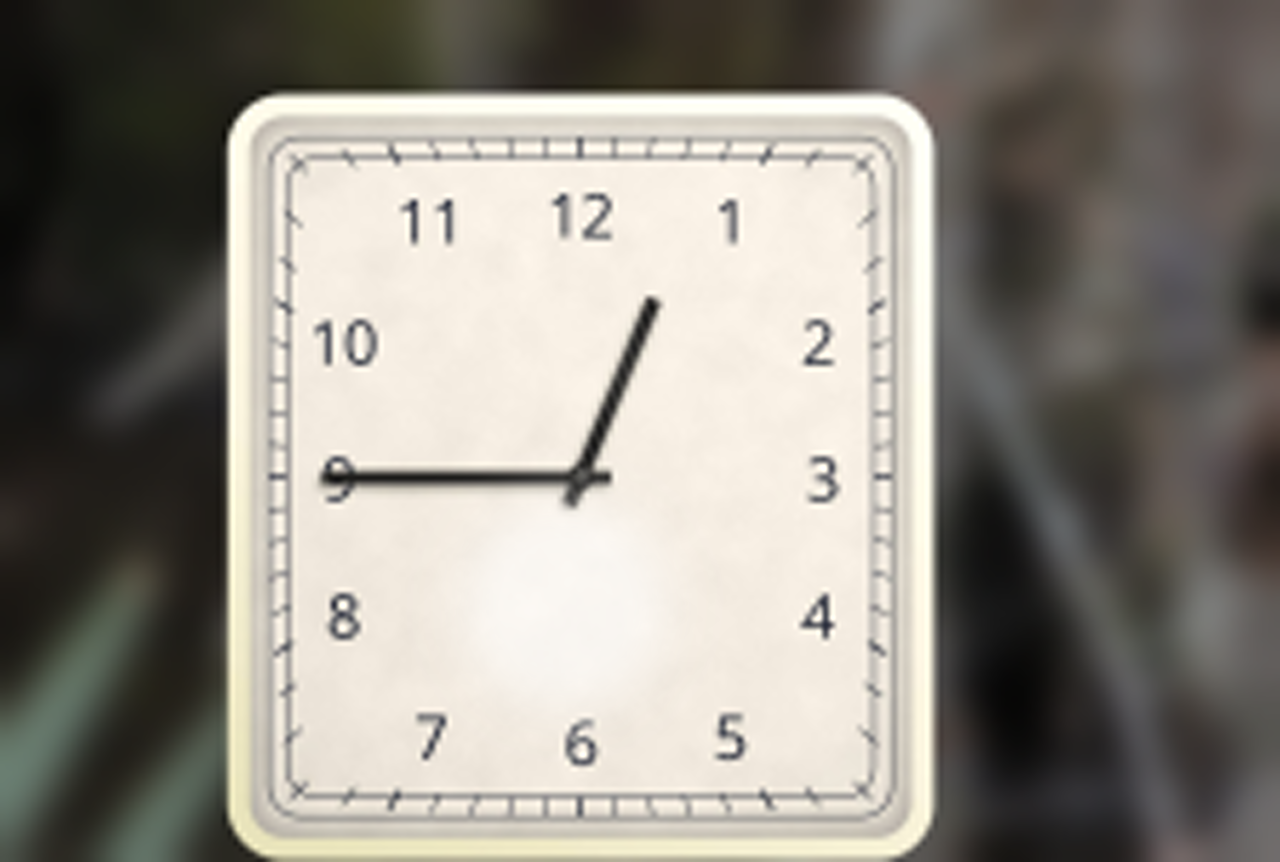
12.45
